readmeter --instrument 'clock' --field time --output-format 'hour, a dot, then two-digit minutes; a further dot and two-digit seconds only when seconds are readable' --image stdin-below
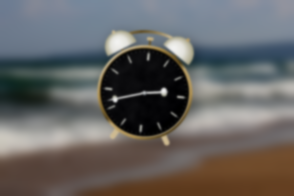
2.42
